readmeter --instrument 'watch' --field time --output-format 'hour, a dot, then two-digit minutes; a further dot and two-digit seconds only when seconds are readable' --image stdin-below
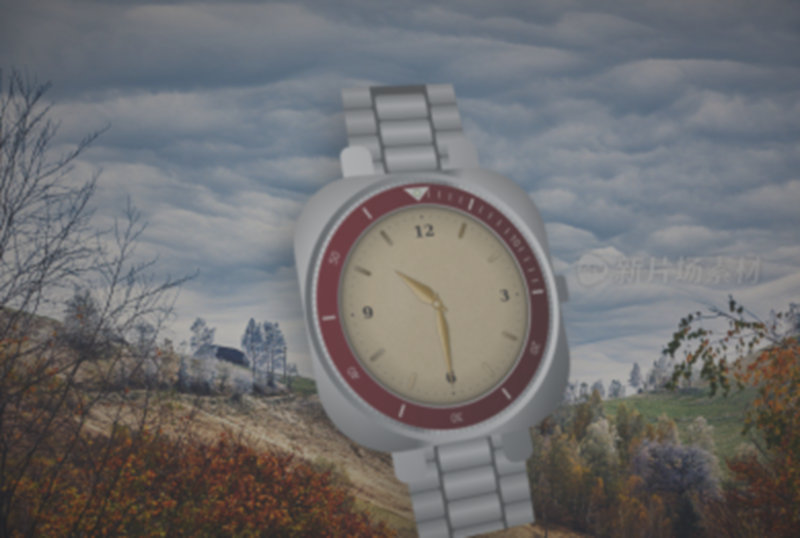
10.30
